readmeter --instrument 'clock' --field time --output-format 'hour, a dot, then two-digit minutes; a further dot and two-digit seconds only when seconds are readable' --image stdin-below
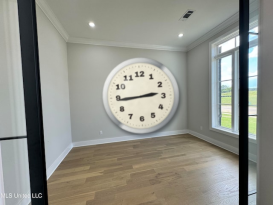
2.44
